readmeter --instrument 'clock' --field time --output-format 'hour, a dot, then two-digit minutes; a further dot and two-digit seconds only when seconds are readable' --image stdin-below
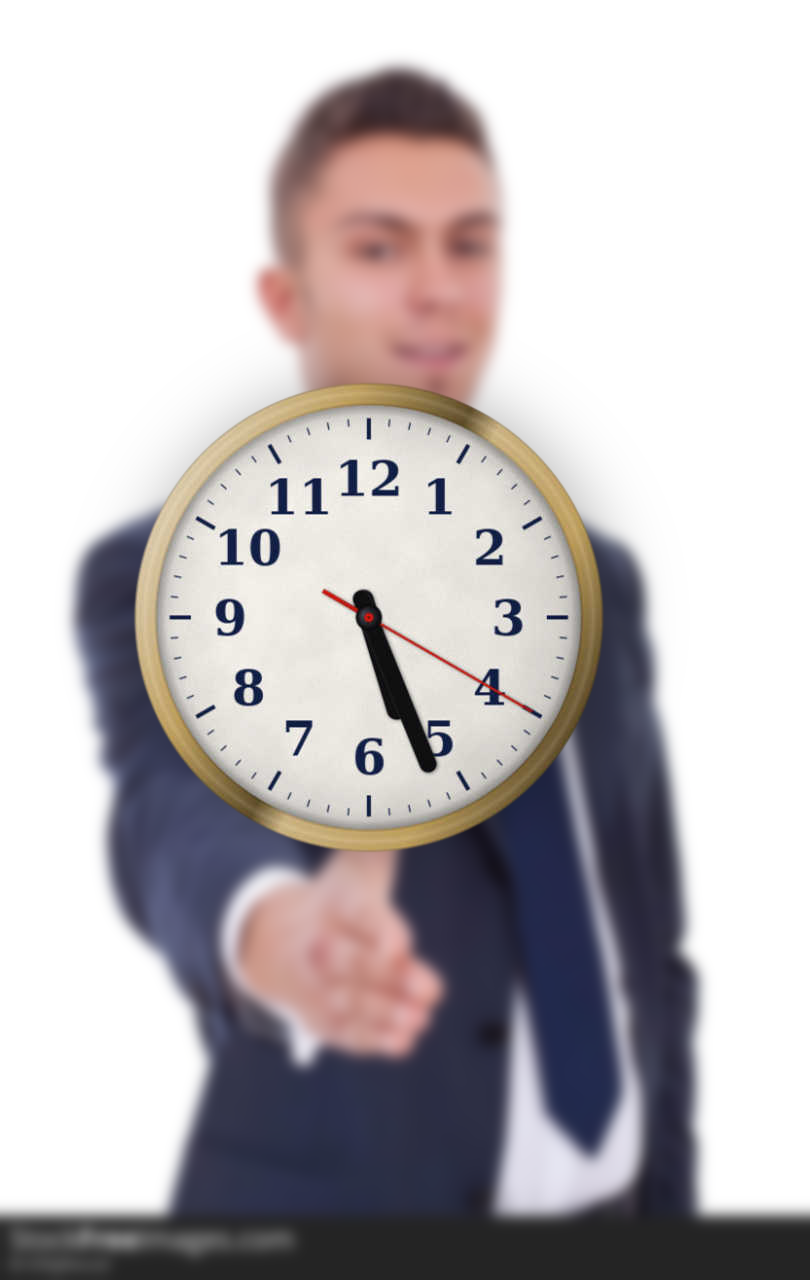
5.26.20
